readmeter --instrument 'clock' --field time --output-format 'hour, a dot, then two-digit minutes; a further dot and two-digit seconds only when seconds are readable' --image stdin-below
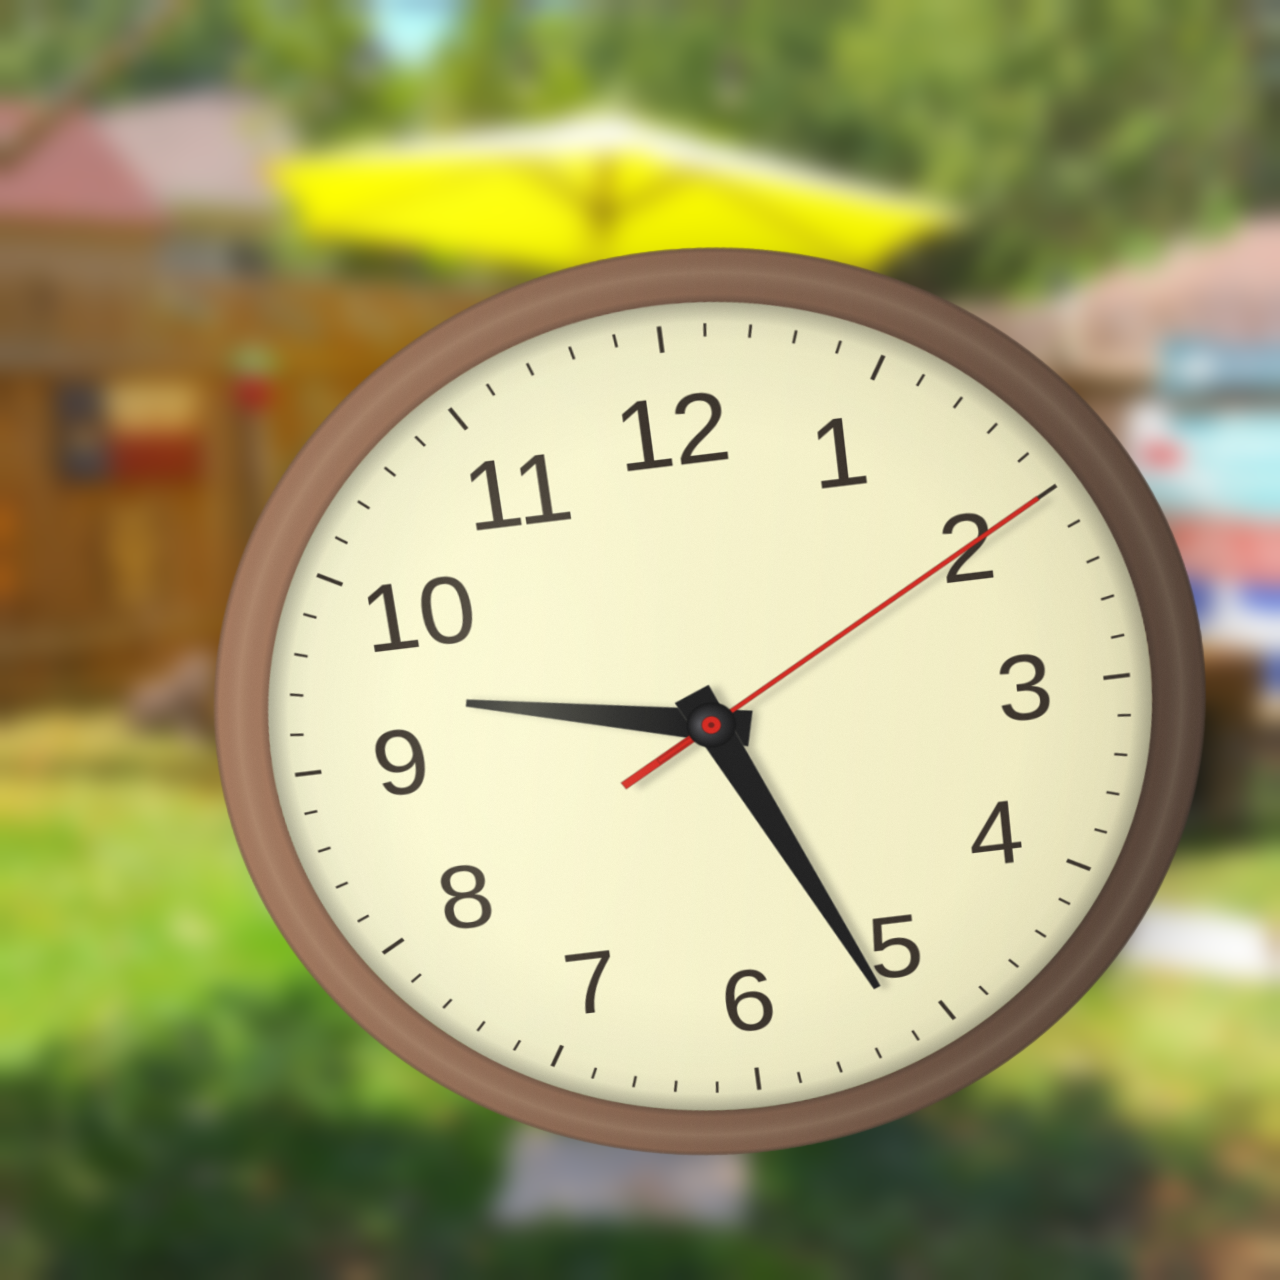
9.26.10
